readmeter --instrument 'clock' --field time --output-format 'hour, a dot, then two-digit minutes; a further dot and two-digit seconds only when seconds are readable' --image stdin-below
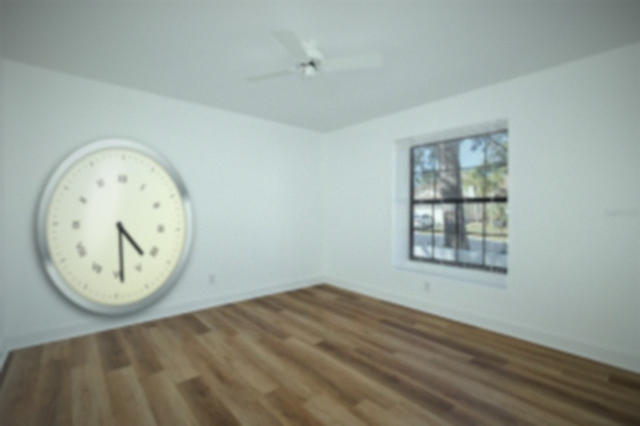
4.29
